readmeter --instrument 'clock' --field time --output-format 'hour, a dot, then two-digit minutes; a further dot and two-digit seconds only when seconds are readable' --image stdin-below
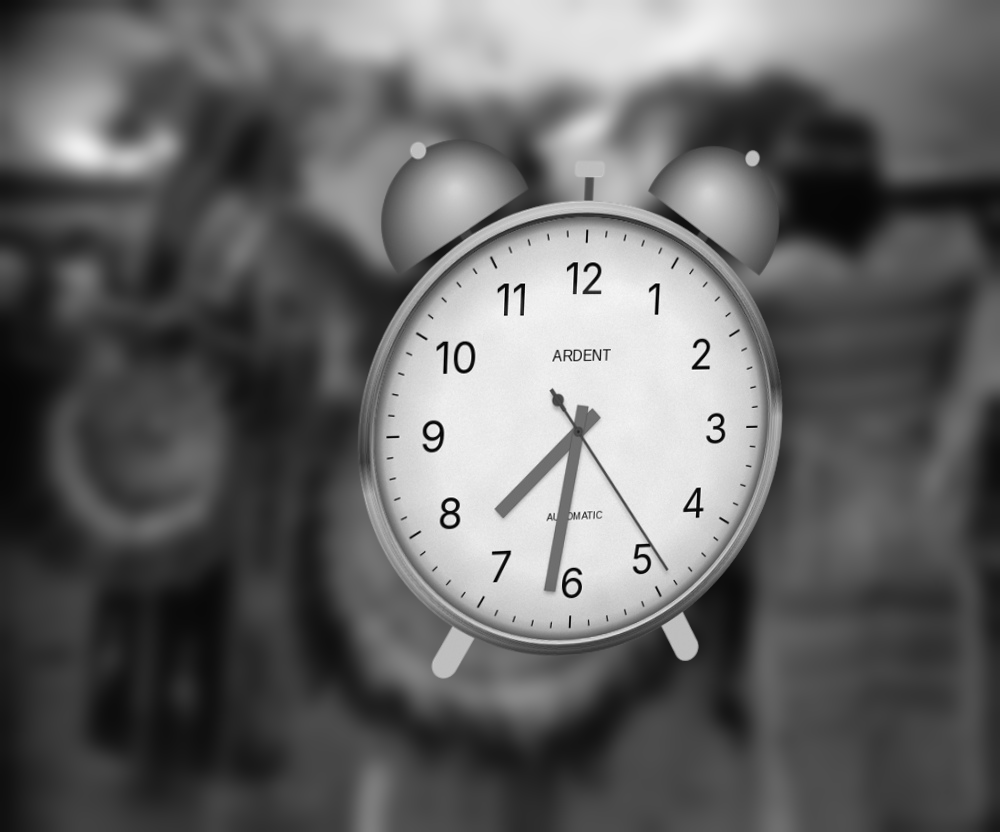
7.31.24
